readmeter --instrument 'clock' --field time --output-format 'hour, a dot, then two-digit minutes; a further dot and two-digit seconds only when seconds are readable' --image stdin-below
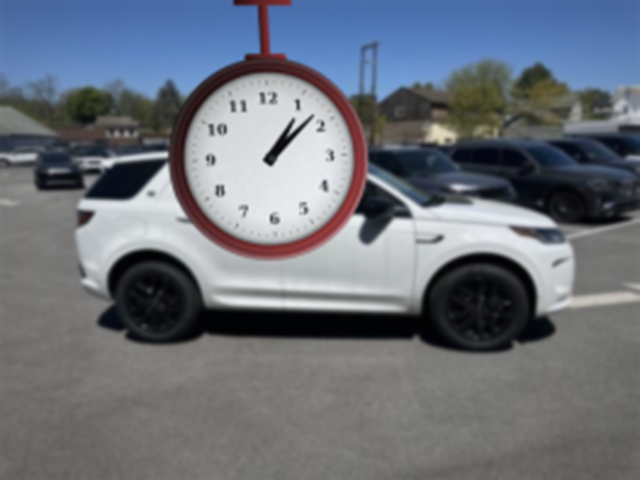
1.08
